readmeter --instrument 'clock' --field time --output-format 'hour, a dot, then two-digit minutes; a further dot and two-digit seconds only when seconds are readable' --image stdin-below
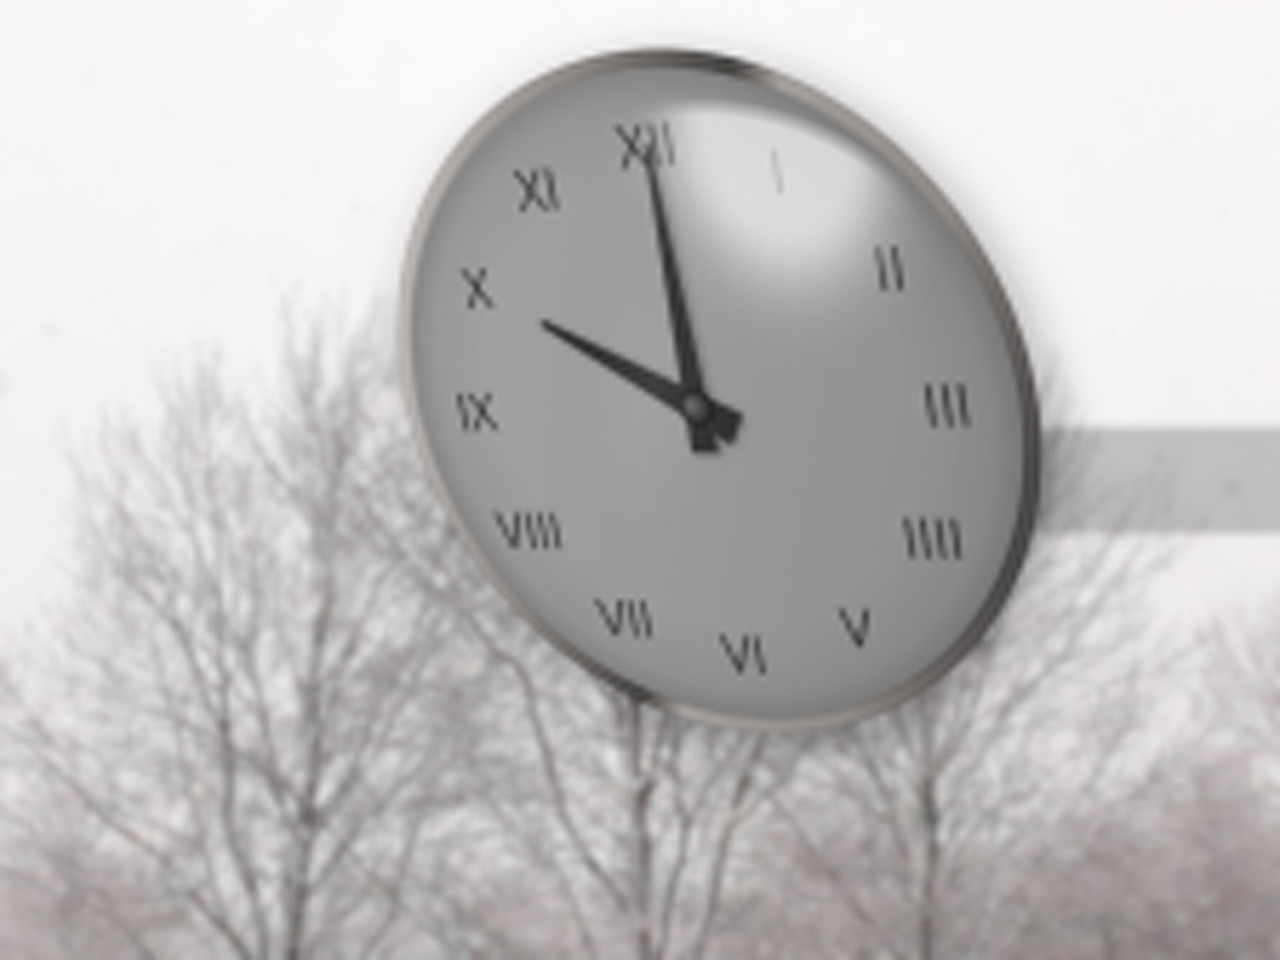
10.00
